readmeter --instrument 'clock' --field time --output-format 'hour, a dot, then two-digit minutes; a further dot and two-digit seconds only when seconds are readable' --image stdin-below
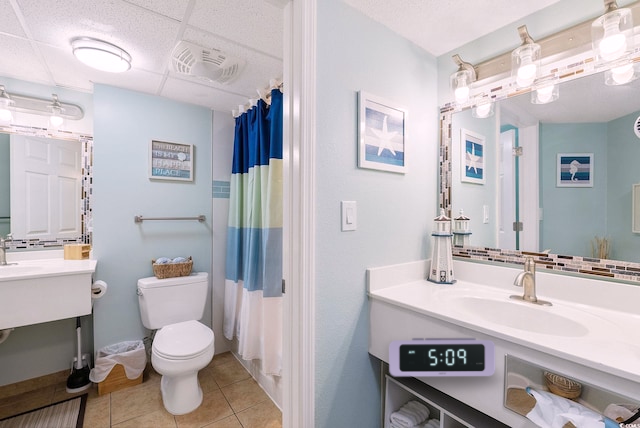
5.09
